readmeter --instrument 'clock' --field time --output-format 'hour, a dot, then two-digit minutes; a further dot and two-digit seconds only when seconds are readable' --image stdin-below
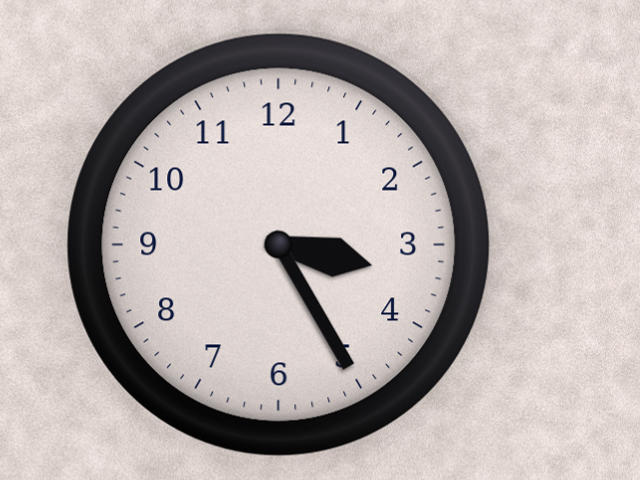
3.25
